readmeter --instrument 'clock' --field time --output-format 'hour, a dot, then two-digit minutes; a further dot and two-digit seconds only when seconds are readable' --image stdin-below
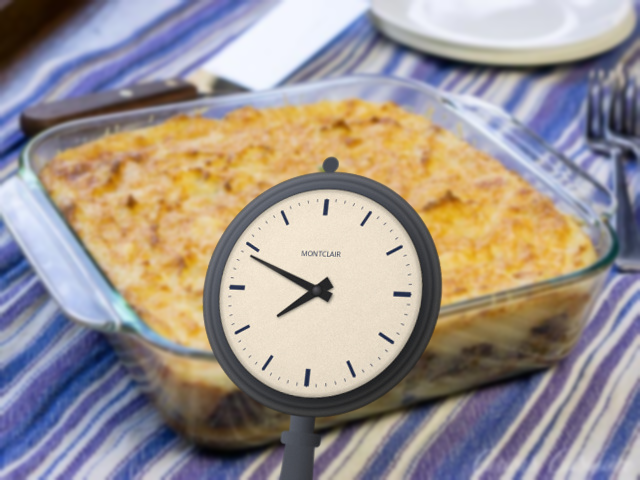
7.49
